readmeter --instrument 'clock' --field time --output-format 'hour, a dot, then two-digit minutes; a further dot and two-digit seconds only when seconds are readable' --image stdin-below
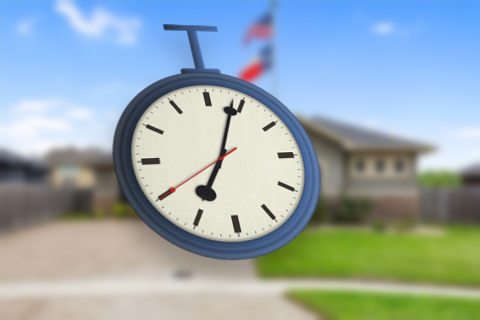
7.03.40
